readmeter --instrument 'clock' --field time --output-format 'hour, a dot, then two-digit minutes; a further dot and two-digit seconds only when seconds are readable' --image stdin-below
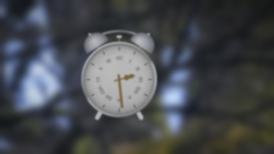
2.29
